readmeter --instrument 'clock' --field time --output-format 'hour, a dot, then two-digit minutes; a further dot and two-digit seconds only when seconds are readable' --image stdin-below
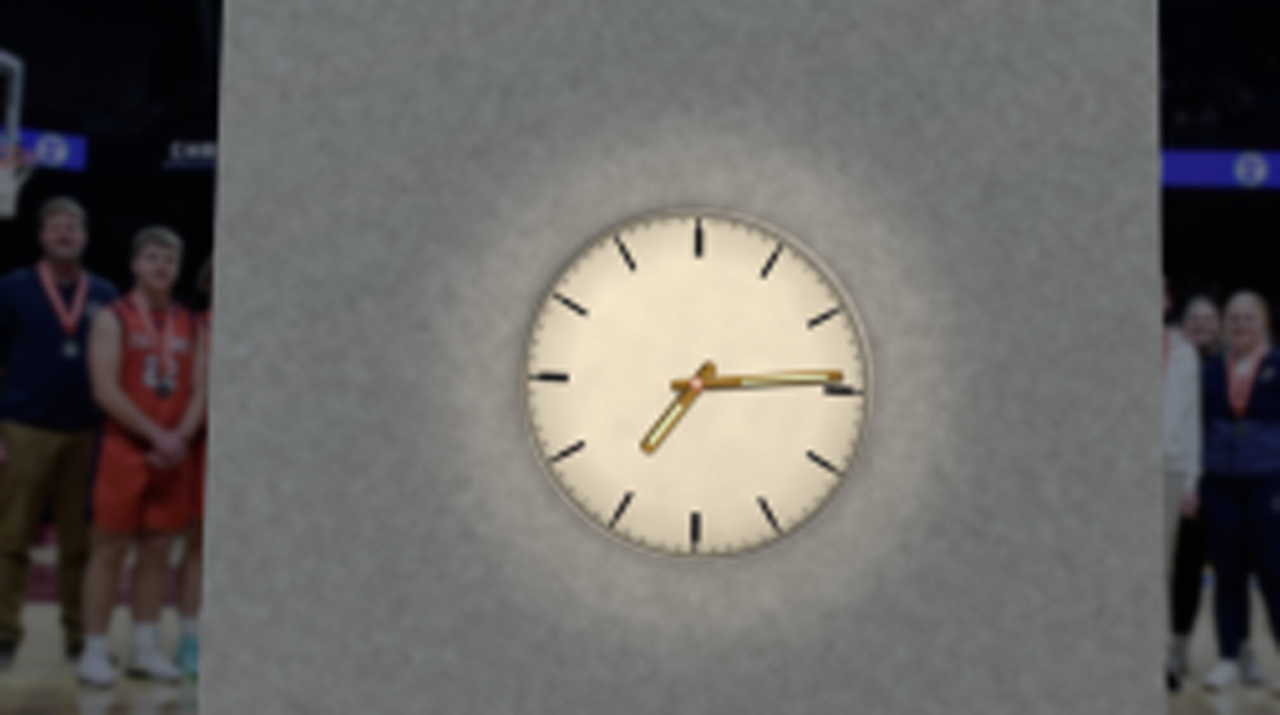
7.14
